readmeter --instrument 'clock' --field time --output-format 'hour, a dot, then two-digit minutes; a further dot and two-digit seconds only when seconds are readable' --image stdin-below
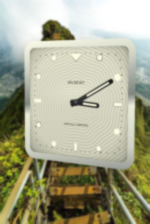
3.10
